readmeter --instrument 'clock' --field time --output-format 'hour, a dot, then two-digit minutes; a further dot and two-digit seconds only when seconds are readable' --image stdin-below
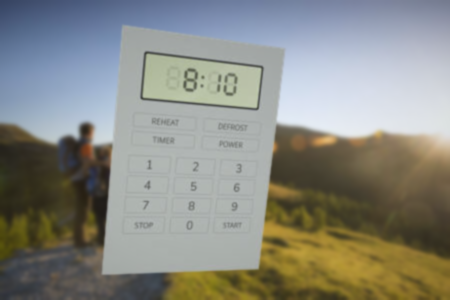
8.10
